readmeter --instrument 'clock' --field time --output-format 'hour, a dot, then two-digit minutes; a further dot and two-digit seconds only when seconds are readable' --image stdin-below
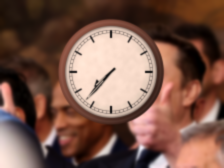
7.37
